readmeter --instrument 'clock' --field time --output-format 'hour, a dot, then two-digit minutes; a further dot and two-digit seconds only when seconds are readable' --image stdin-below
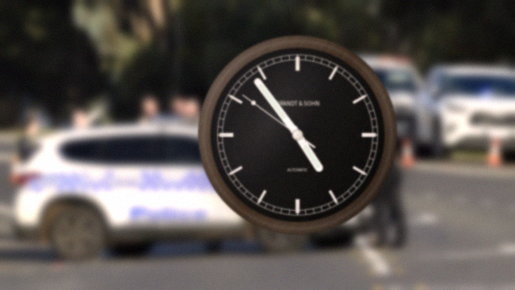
4.53.51
